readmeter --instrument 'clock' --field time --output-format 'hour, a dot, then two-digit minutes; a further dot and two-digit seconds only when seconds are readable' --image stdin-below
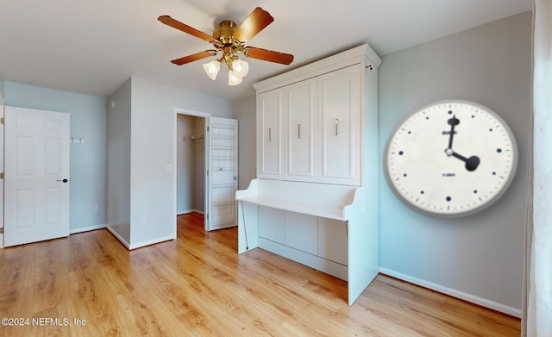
4.01
